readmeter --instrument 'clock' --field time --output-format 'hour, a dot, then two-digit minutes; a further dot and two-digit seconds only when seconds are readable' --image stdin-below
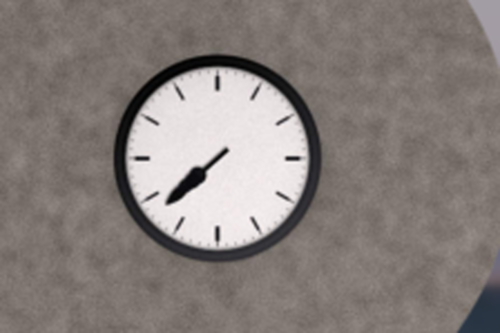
7.38
